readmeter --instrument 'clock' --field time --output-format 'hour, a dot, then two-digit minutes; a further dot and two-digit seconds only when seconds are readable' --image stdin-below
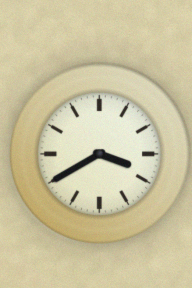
3.40
